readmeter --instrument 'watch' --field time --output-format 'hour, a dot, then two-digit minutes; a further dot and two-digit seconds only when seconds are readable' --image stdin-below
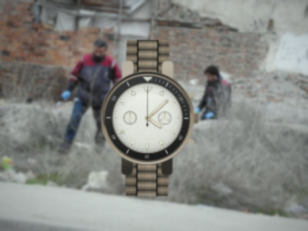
4.08
